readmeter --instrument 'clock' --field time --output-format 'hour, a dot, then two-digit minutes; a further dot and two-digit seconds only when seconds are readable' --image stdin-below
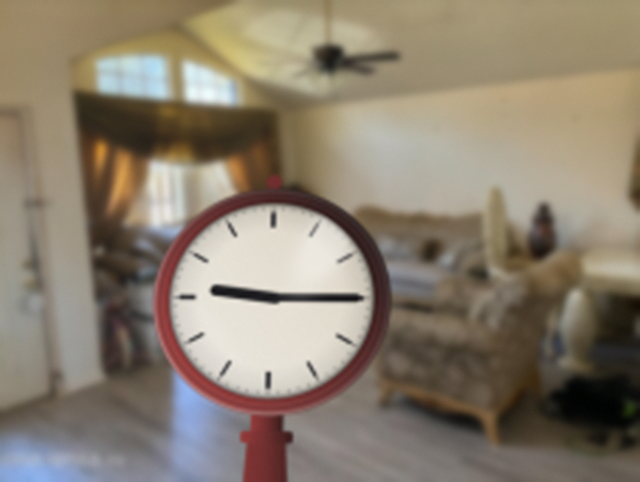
9.15
